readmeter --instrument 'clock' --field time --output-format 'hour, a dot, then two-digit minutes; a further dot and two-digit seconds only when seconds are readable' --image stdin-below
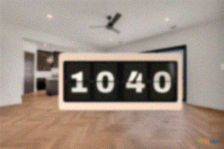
10.40
